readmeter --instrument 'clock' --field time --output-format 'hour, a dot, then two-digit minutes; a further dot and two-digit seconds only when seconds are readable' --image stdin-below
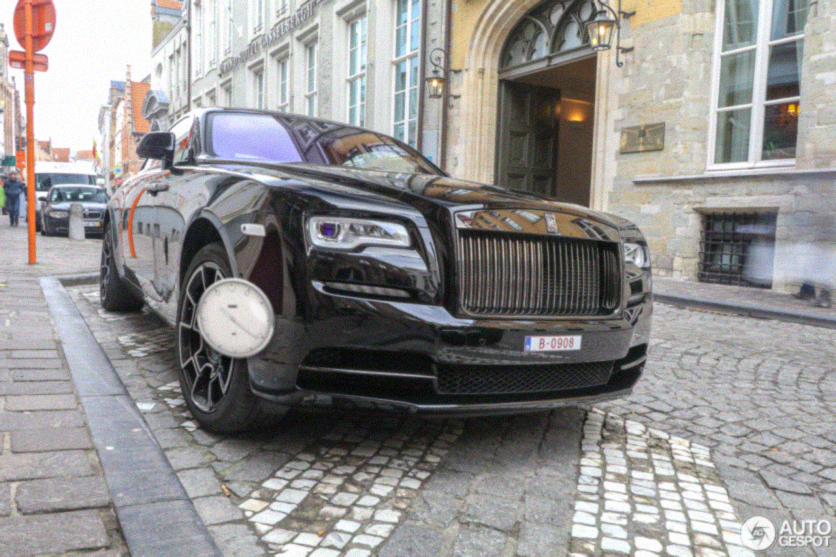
10.21
